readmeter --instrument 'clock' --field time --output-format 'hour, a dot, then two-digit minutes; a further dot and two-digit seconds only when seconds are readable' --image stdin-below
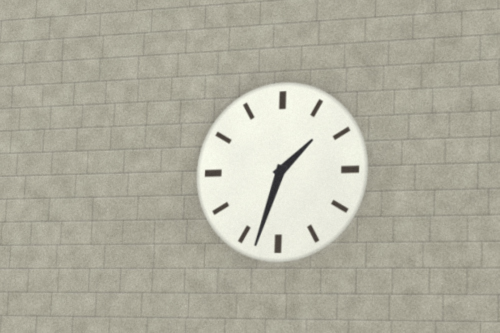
1.33
